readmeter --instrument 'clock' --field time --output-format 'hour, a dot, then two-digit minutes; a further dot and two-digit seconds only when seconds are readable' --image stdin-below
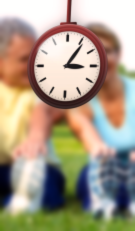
3.06
